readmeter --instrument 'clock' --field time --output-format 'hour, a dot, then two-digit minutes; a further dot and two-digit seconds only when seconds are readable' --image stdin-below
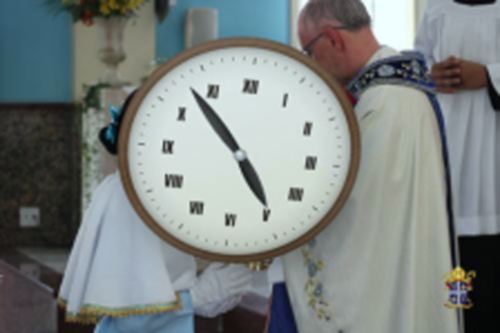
4.53
